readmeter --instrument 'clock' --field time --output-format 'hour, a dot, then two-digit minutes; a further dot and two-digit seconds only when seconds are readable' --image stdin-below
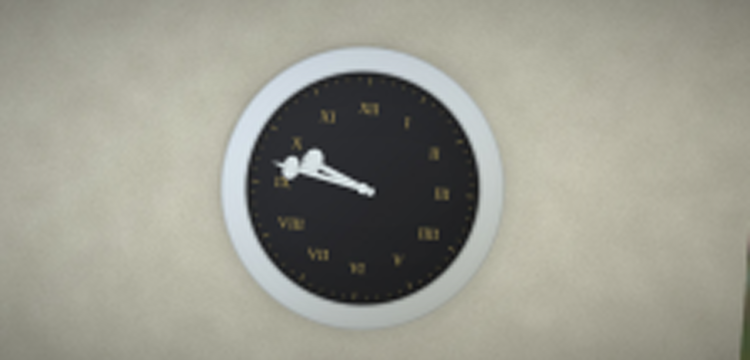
9.47
